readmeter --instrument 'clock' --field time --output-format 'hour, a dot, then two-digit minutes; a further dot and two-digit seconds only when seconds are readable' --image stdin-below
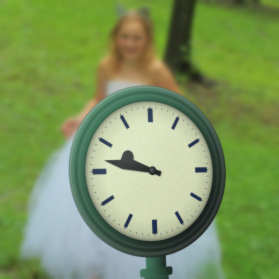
9.47
